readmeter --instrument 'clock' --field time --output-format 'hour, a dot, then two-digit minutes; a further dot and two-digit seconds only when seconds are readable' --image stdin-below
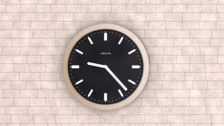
9.23
